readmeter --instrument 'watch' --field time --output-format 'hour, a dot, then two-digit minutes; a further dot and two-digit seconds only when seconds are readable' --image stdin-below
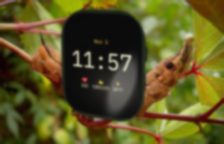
11.57
